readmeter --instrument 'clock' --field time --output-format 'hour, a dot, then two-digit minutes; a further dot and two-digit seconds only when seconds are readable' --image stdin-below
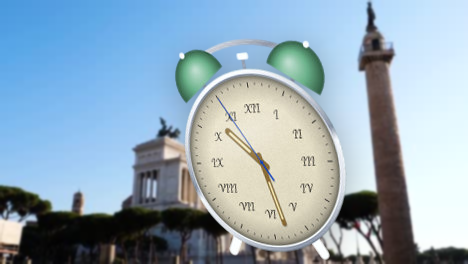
10.27.55
